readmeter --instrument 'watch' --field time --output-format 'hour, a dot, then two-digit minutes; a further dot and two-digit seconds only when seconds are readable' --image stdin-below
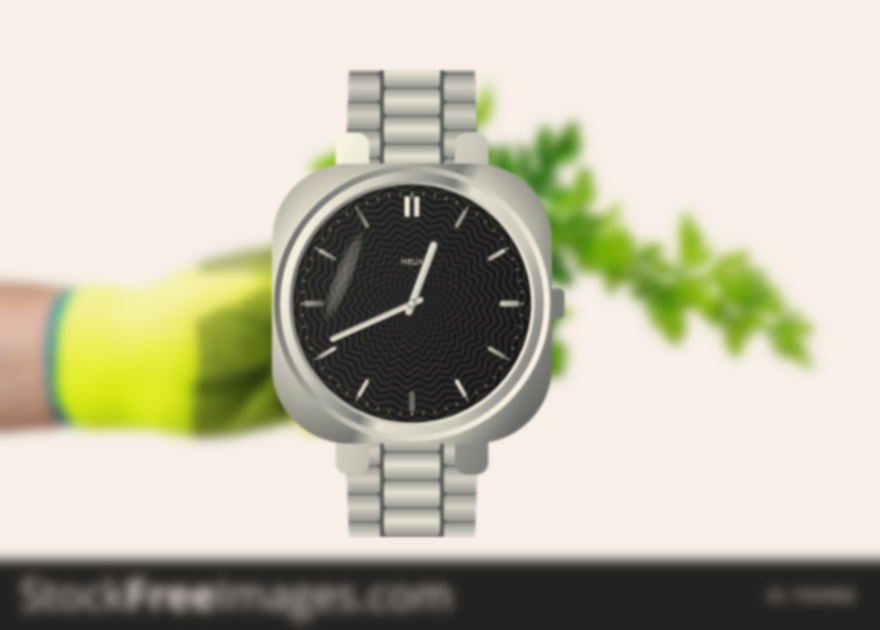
12.41
